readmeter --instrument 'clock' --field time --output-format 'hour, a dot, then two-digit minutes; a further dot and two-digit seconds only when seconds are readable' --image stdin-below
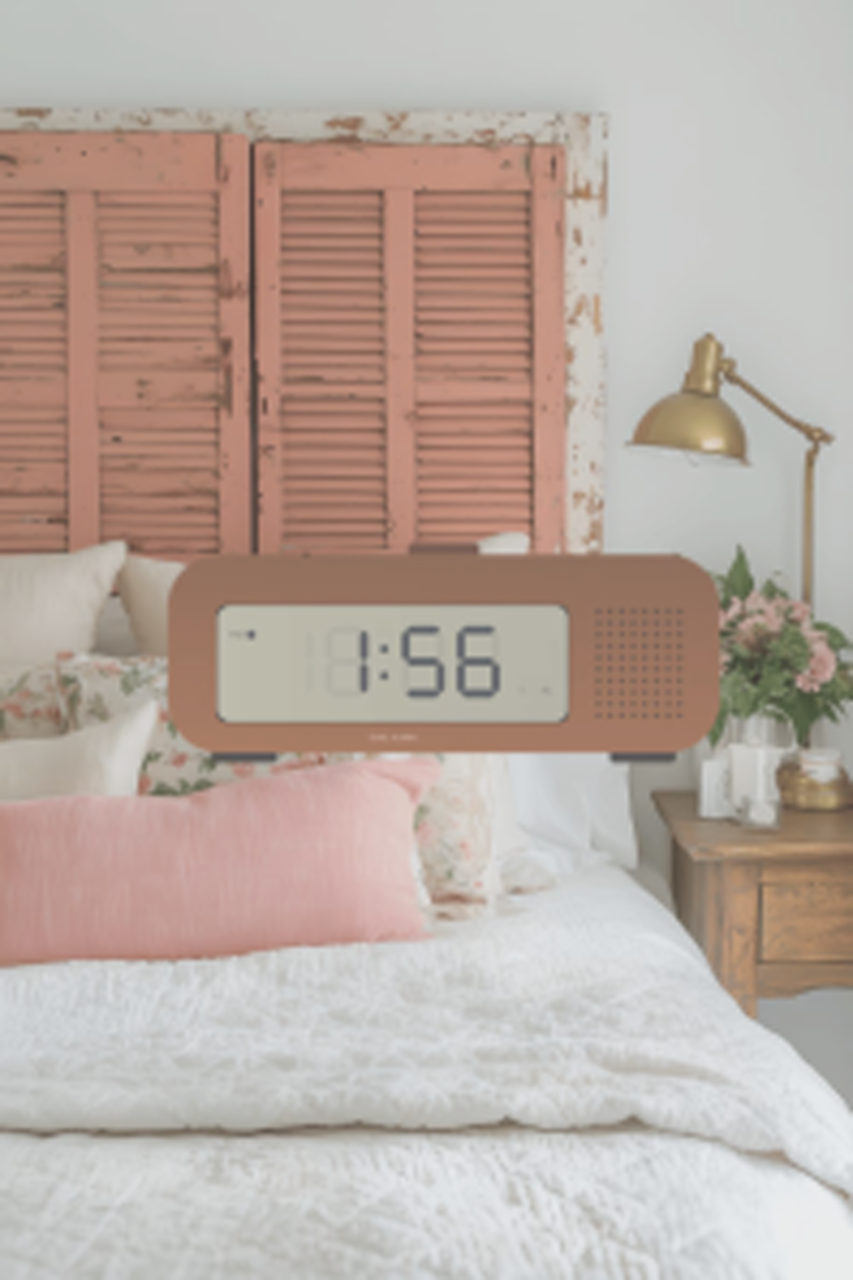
1.56
